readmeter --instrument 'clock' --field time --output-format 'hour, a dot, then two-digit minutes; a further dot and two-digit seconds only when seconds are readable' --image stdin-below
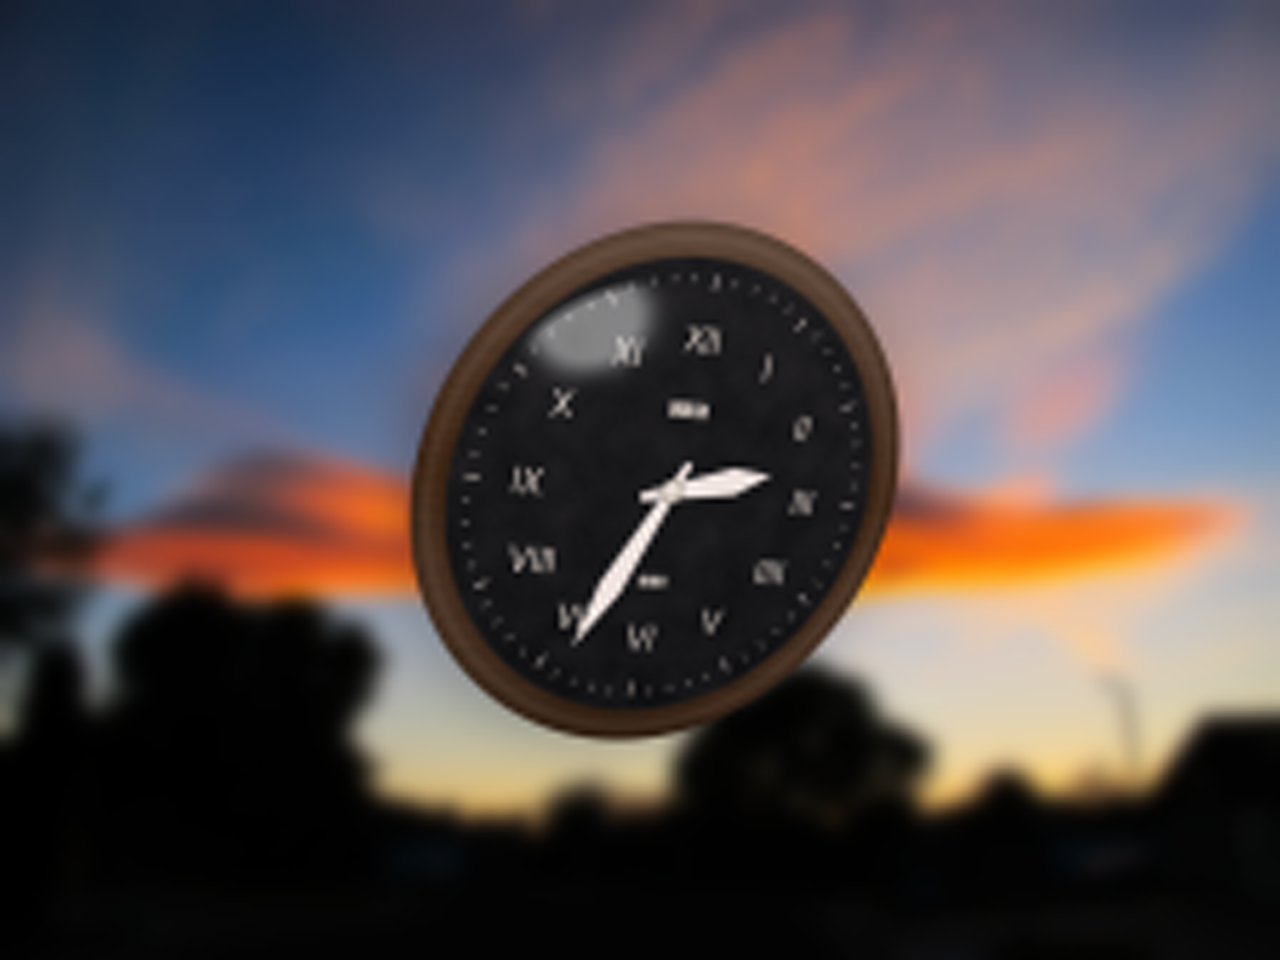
2.34
